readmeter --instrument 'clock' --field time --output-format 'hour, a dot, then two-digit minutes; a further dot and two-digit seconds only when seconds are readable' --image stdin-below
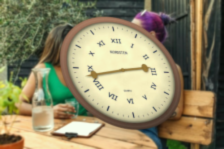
2.43
